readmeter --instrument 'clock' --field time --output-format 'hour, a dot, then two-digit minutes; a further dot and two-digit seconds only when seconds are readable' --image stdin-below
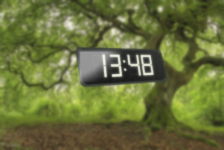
13.48
